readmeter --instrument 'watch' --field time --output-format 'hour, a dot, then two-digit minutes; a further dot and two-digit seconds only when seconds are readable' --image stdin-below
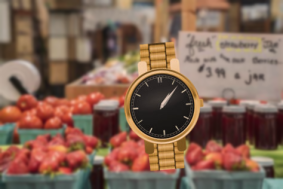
1.07
